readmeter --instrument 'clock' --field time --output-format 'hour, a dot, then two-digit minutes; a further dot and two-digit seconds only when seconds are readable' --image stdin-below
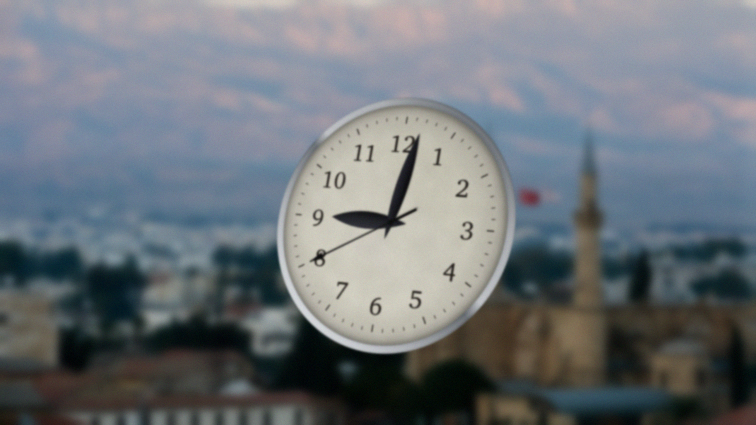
9.01.40
